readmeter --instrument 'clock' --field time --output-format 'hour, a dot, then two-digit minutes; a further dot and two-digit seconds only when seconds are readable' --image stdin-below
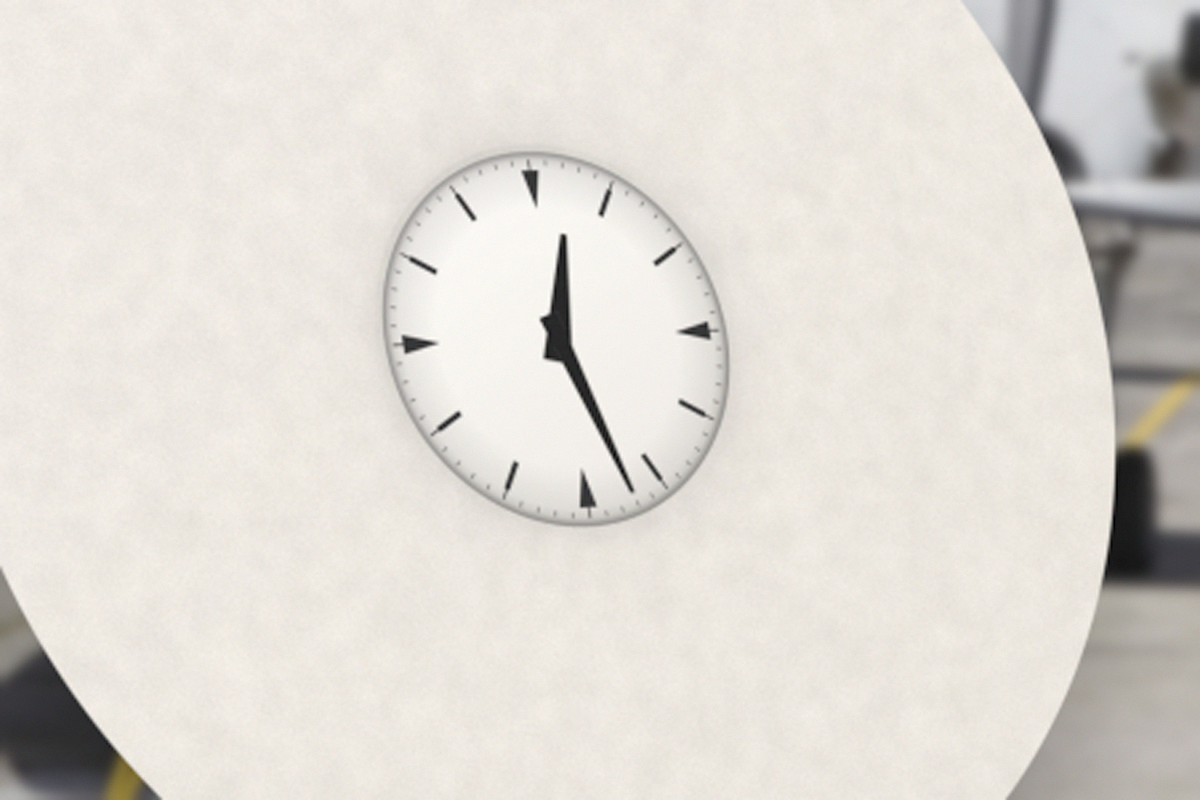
12.27
